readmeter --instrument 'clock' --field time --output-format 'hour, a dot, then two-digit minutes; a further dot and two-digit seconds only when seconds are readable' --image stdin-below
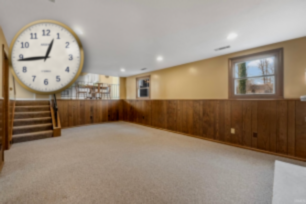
12.44
